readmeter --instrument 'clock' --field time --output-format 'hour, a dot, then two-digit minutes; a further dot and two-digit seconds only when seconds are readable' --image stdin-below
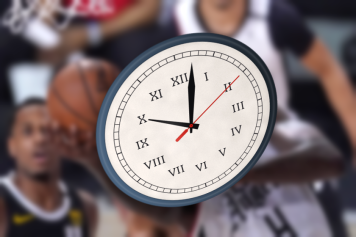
10.02.10
